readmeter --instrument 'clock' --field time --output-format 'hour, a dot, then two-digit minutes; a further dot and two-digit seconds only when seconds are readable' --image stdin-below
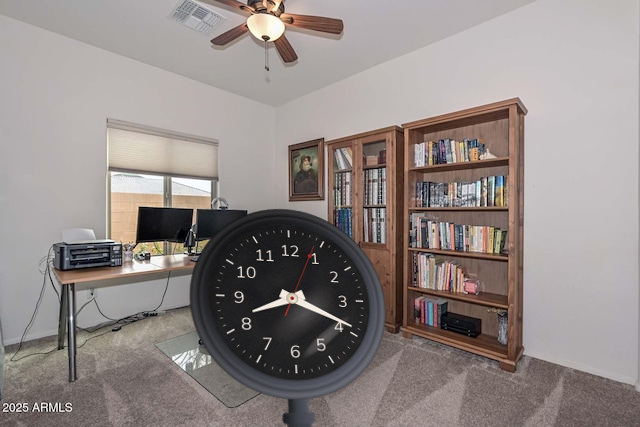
8.19.04
